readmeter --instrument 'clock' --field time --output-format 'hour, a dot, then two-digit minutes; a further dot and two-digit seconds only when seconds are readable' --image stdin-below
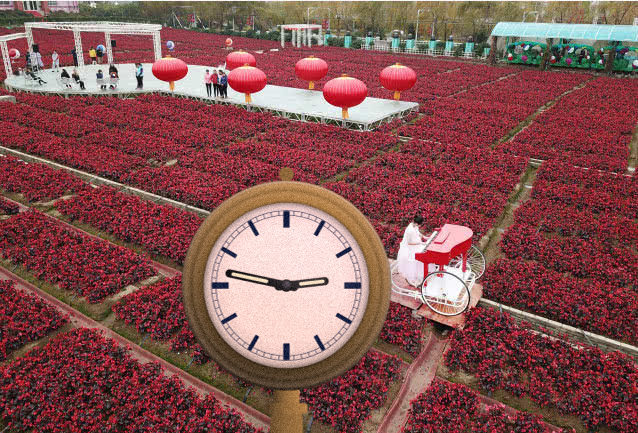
2.47
